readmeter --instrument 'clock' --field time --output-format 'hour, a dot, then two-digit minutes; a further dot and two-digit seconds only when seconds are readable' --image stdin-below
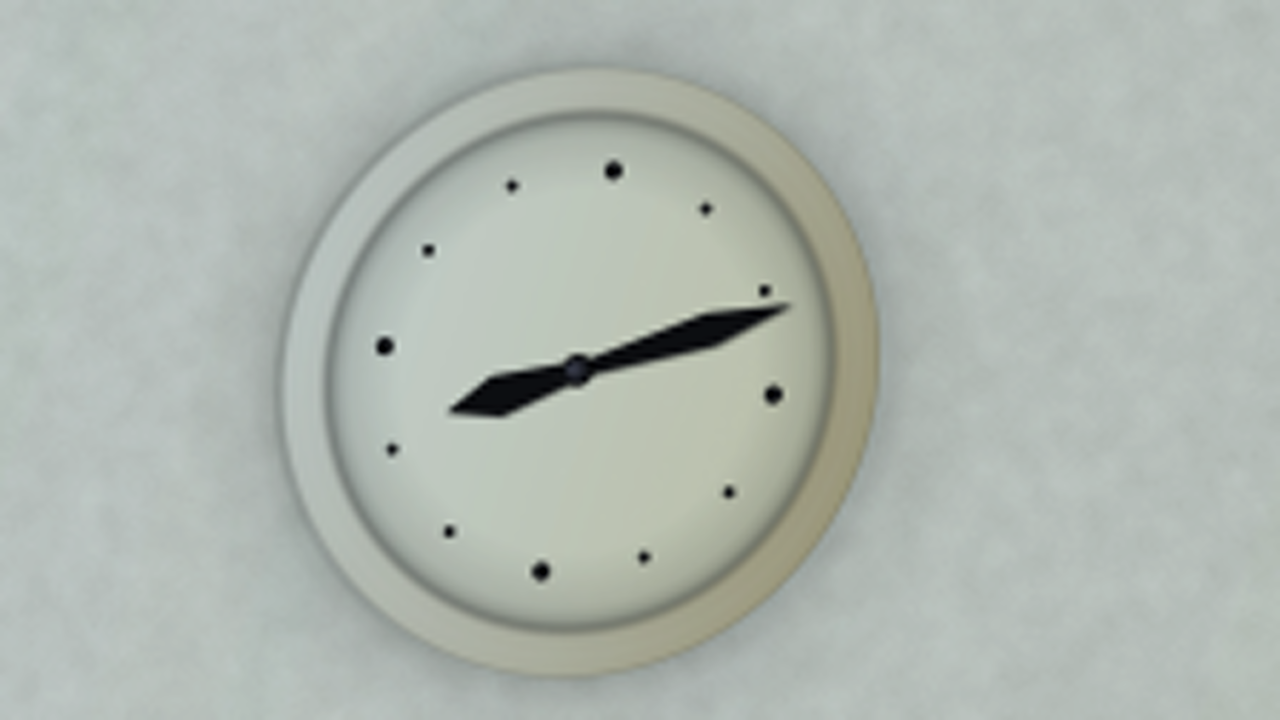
8.11
